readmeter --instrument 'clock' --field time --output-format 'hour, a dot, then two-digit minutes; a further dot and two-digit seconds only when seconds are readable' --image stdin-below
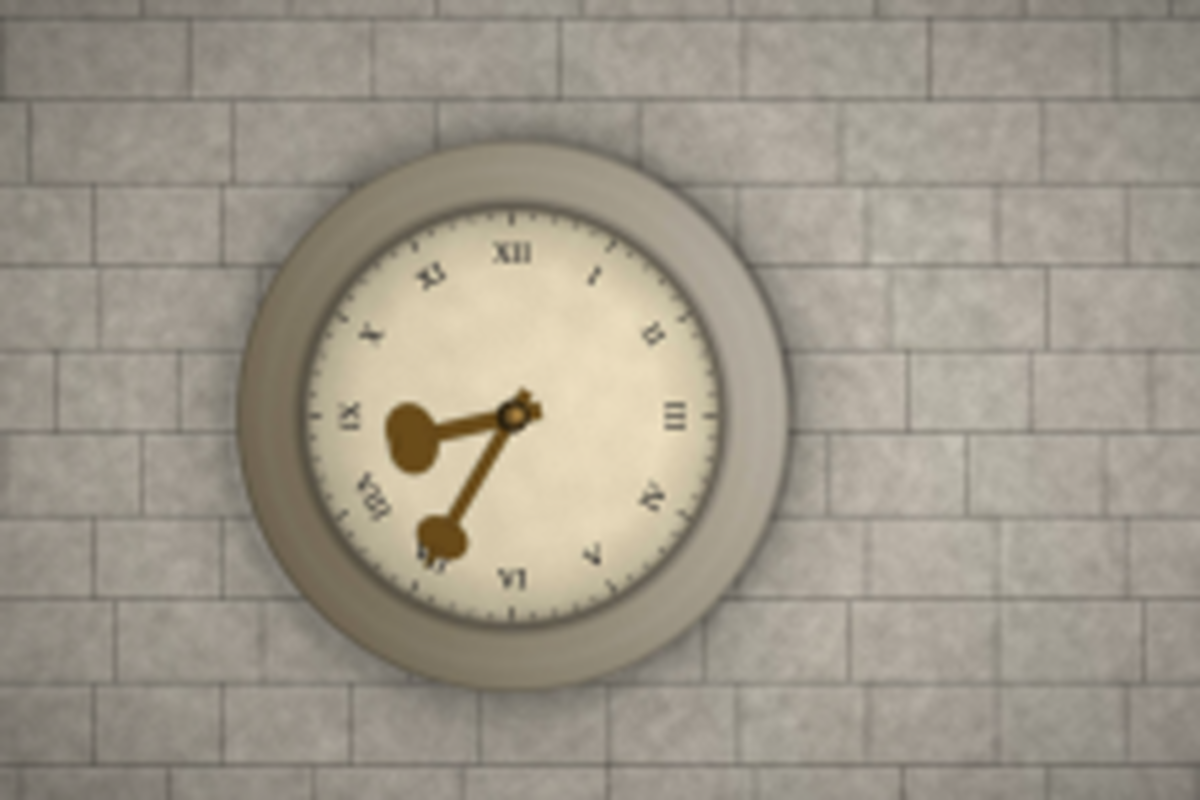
8.35
